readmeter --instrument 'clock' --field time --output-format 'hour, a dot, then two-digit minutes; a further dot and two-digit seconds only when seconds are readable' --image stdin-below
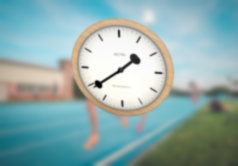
1.39
